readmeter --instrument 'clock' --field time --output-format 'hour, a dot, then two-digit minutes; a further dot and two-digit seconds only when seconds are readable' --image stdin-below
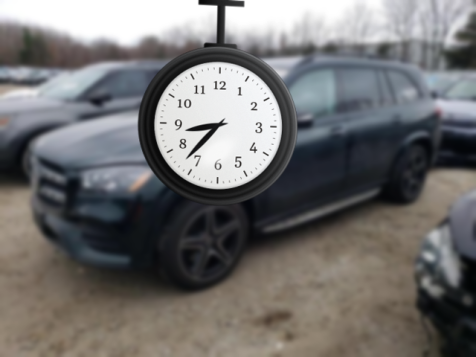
8.37
